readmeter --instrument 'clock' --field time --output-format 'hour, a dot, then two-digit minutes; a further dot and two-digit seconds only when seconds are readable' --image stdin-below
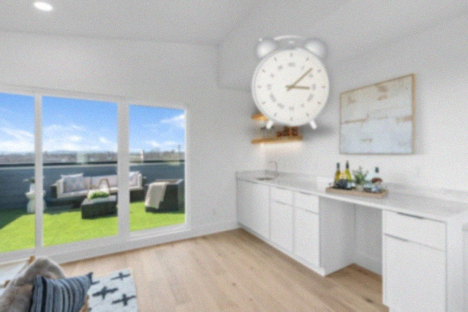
3.08
